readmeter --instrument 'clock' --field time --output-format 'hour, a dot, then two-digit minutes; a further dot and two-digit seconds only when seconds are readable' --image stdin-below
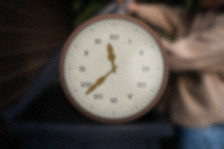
11.38
